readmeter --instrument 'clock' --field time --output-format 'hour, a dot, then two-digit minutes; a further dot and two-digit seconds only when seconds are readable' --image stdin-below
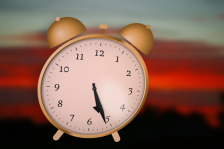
5.26
